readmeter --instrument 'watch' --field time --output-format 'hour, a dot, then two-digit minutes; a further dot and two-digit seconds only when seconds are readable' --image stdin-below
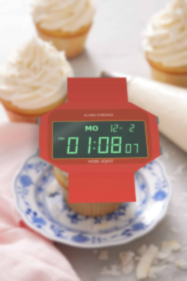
1.08
